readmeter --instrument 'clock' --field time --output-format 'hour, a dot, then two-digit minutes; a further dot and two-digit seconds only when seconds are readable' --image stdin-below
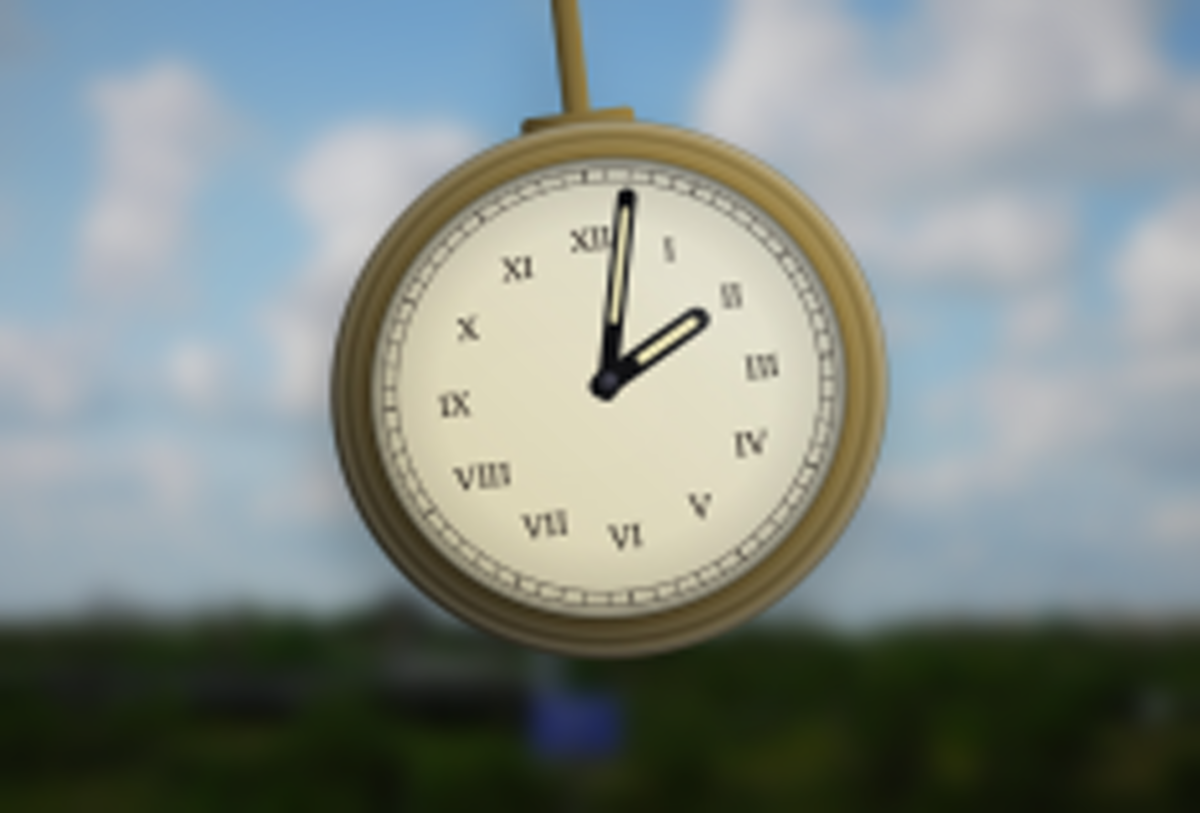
2.02
